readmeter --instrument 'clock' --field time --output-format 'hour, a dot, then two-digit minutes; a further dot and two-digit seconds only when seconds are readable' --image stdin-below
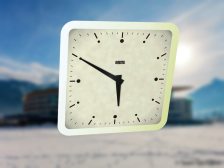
5.50
